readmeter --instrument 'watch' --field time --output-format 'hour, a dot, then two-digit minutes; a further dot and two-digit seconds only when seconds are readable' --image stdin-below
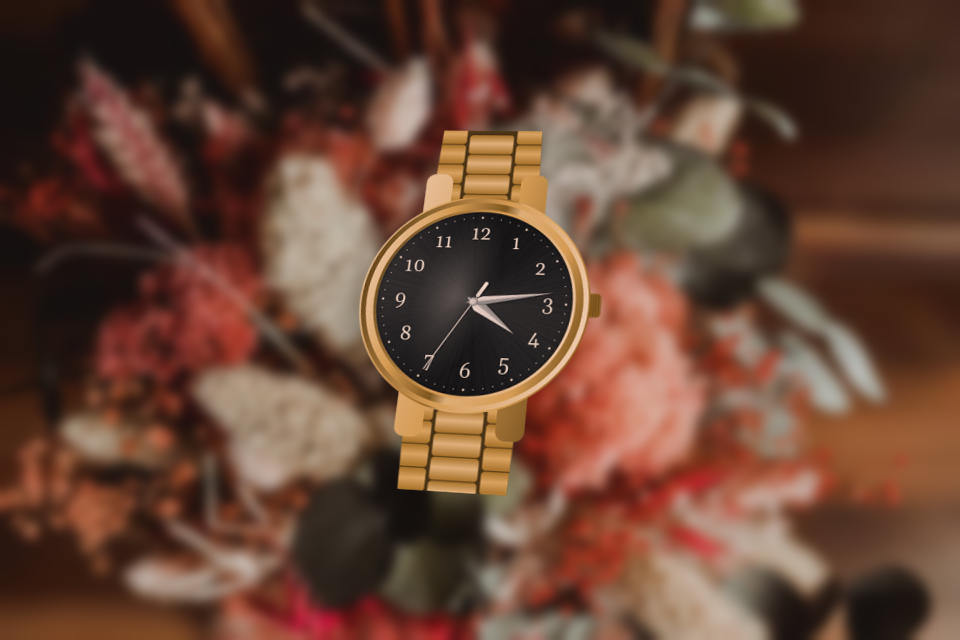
4.13.35
